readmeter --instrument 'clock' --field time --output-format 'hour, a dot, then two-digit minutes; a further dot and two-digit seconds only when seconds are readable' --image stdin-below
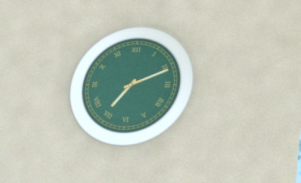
7.11
